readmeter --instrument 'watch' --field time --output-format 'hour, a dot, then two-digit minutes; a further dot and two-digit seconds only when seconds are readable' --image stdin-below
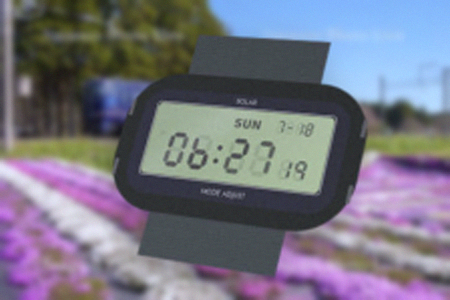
6.27.19
